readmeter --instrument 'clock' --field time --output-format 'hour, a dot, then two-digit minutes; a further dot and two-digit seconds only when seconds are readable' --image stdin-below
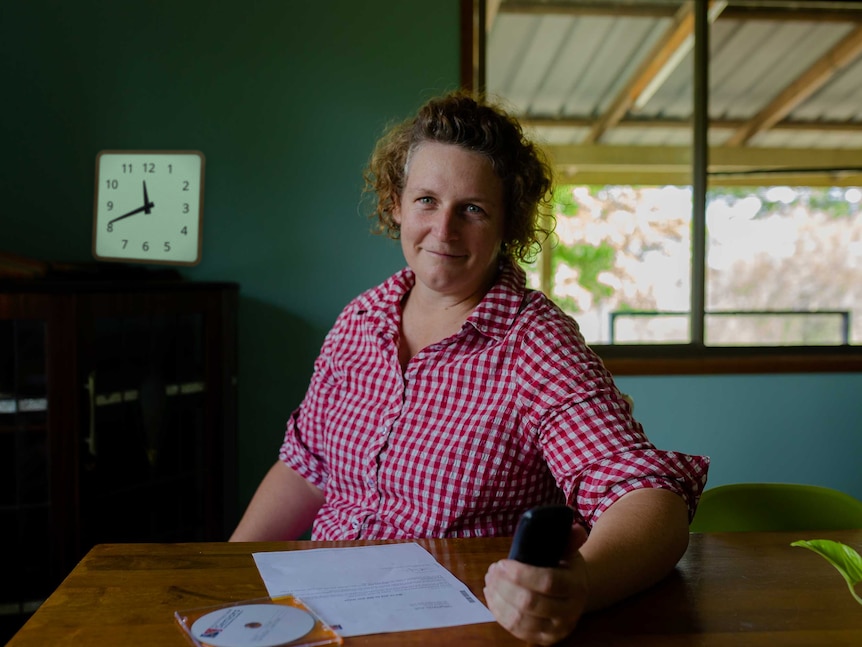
11.41
